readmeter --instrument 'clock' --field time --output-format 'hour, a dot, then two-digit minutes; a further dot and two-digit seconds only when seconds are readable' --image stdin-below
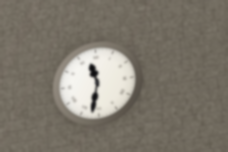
11.32
